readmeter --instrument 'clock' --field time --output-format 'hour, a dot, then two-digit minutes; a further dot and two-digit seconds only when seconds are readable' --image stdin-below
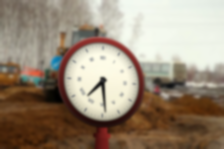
7.29
